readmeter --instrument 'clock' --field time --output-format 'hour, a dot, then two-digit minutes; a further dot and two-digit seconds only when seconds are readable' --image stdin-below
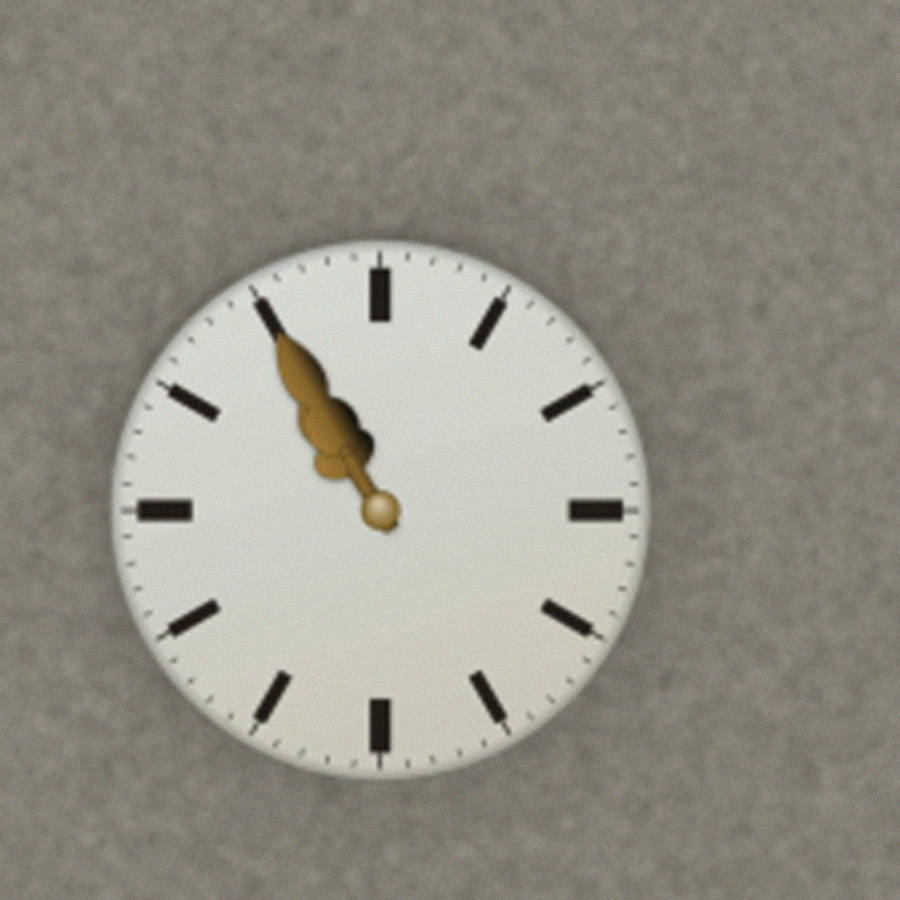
10.55
